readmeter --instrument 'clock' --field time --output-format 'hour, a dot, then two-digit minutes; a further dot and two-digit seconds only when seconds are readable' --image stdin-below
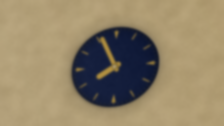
7.56
